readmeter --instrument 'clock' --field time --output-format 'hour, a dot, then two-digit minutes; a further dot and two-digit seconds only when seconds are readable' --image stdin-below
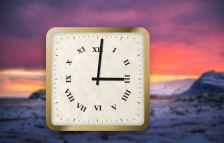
3.01
